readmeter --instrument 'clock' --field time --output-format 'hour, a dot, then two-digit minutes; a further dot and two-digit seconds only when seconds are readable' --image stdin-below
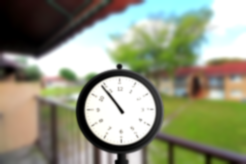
10.54
